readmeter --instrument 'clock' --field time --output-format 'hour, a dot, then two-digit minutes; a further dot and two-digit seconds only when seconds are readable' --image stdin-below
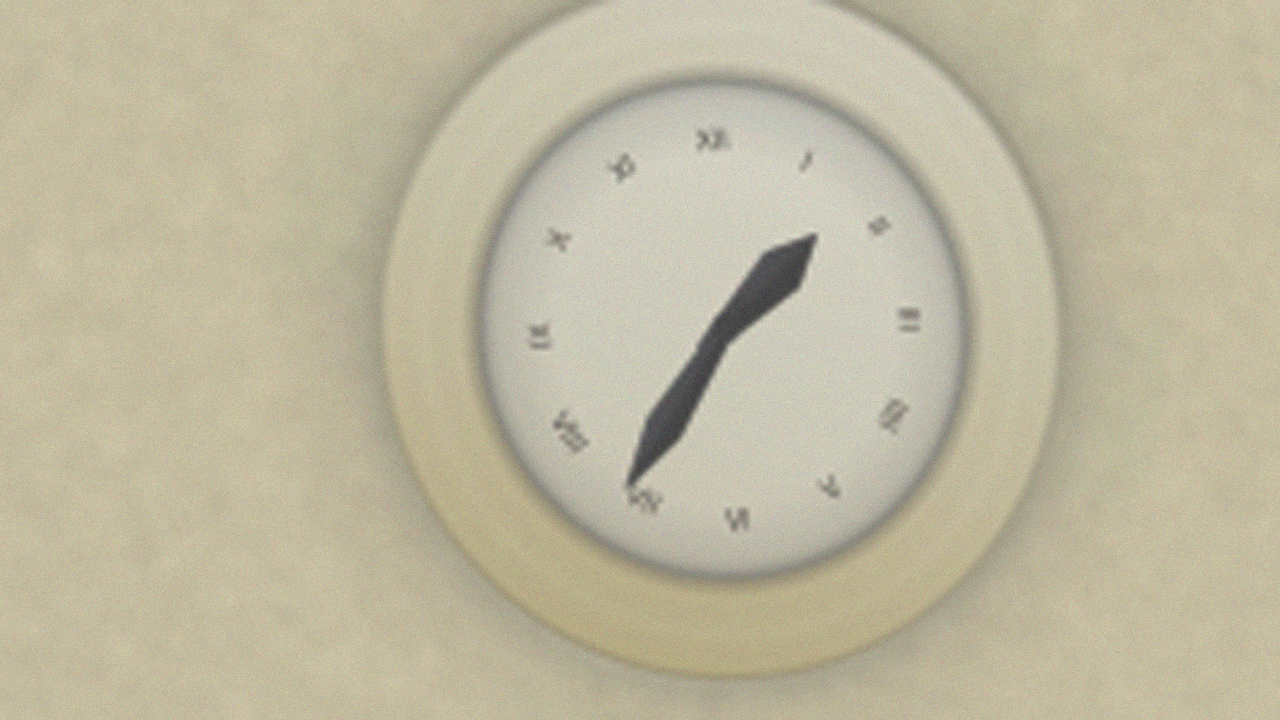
1.36
